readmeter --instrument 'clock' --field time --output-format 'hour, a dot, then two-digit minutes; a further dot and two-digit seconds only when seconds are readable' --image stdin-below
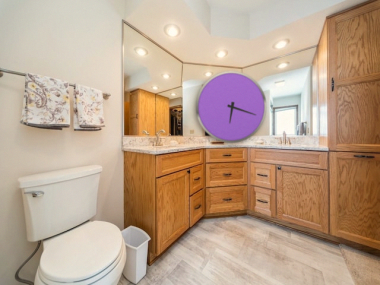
6.18
